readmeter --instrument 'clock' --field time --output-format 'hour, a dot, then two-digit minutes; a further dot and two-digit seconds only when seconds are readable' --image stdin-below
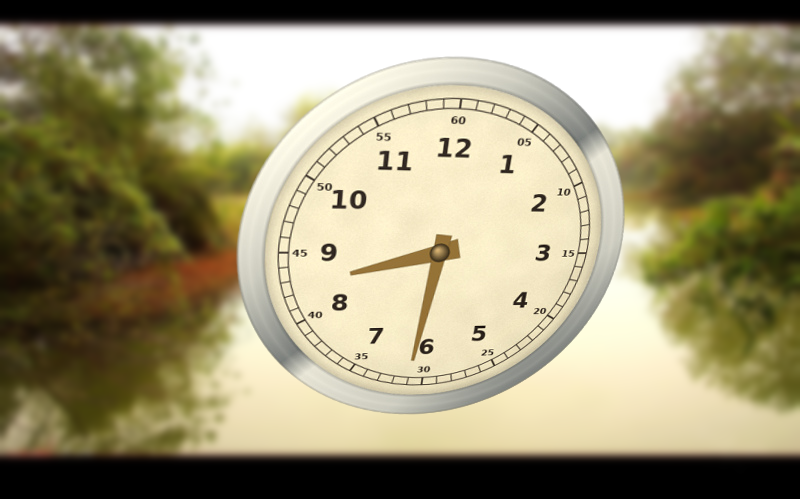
8.31
